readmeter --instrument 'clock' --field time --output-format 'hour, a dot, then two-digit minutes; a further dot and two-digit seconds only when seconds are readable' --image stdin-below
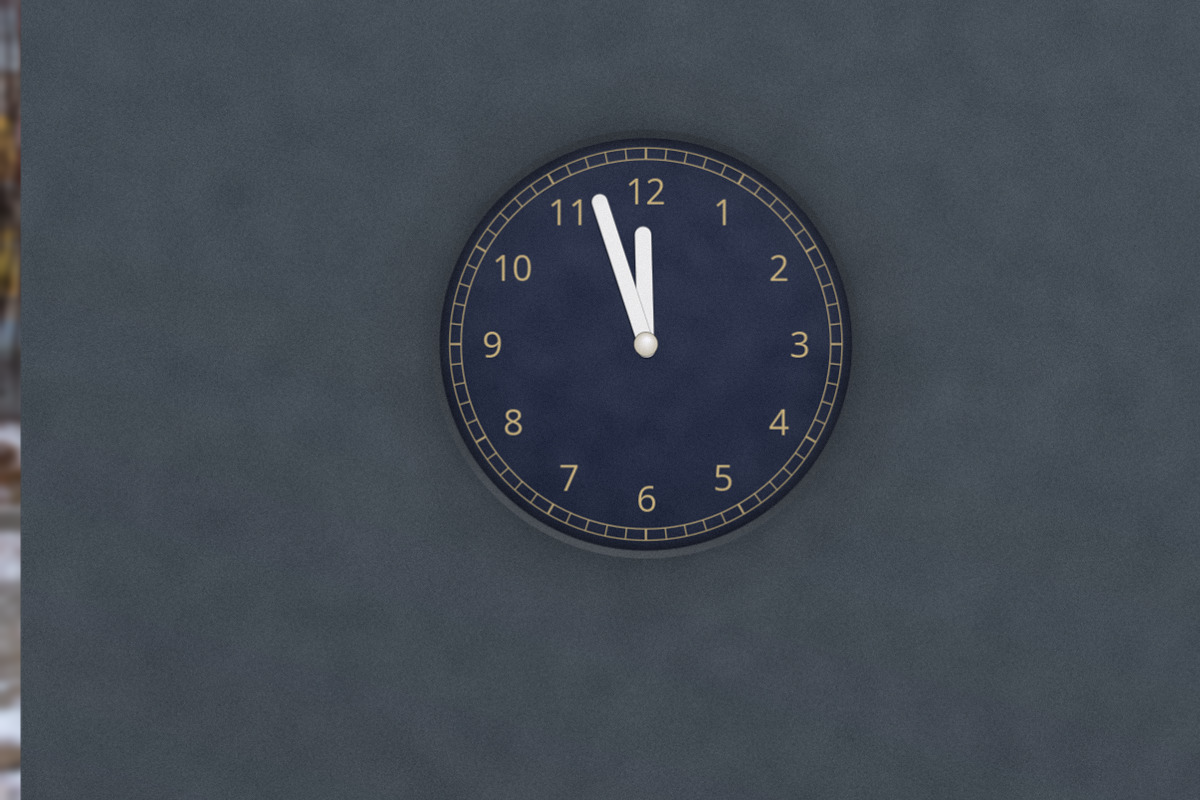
11.57
